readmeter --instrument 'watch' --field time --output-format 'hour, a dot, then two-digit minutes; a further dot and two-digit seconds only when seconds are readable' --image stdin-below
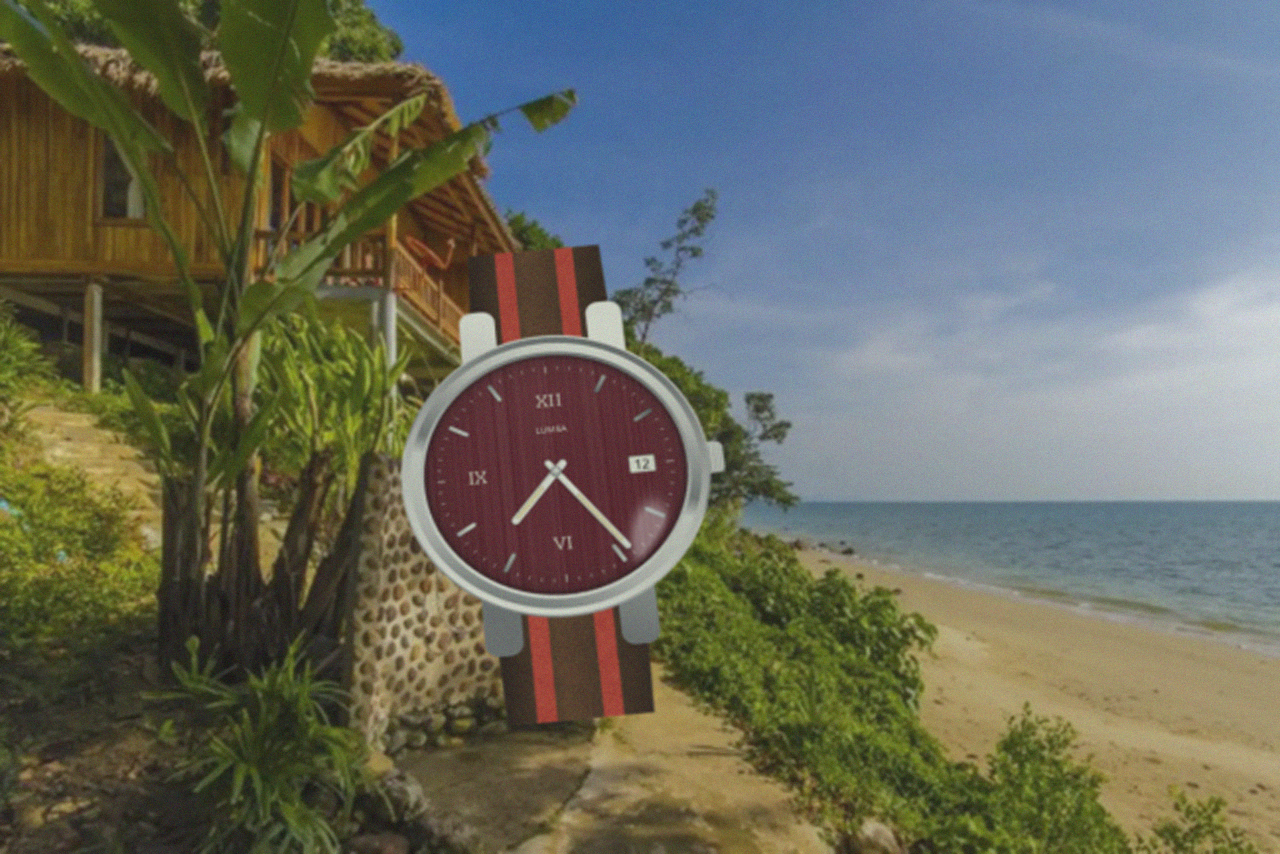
7.24
